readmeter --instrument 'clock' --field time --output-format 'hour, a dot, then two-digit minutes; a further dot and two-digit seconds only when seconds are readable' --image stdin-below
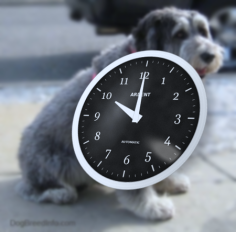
10.00
